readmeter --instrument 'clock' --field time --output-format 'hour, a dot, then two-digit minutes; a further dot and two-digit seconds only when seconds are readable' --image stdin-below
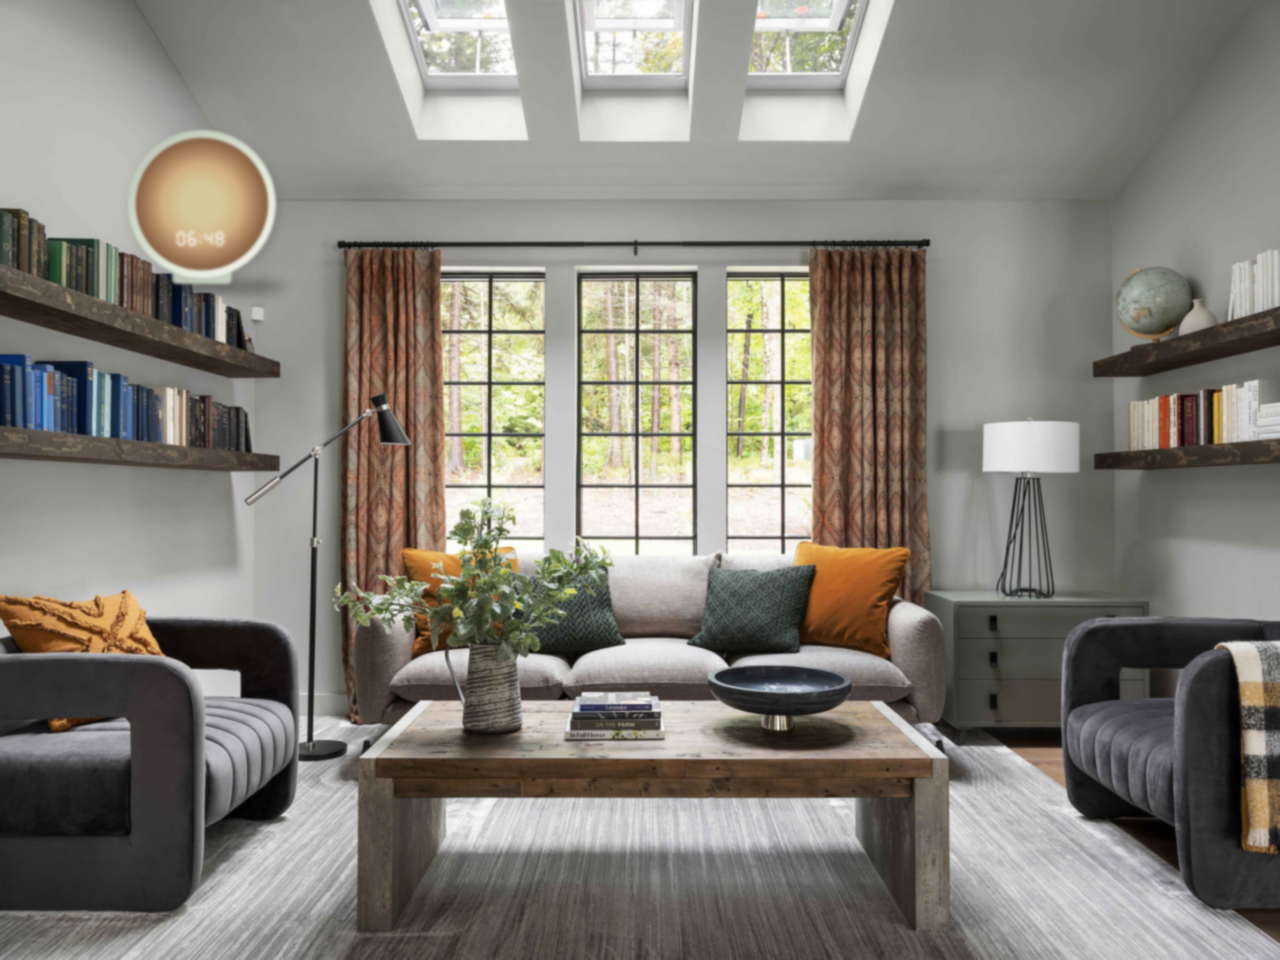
6.48
